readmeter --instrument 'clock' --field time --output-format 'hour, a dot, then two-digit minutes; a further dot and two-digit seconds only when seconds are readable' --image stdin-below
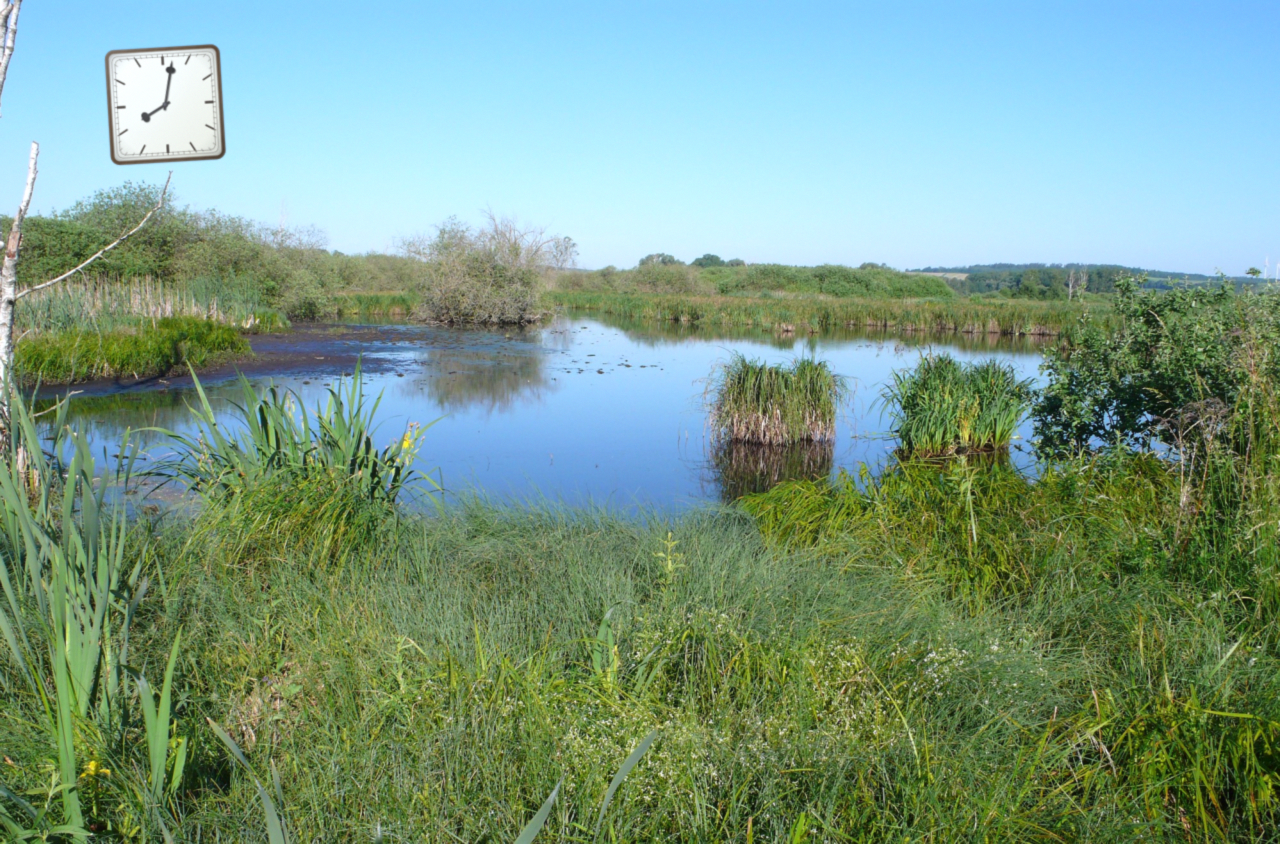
8.02
